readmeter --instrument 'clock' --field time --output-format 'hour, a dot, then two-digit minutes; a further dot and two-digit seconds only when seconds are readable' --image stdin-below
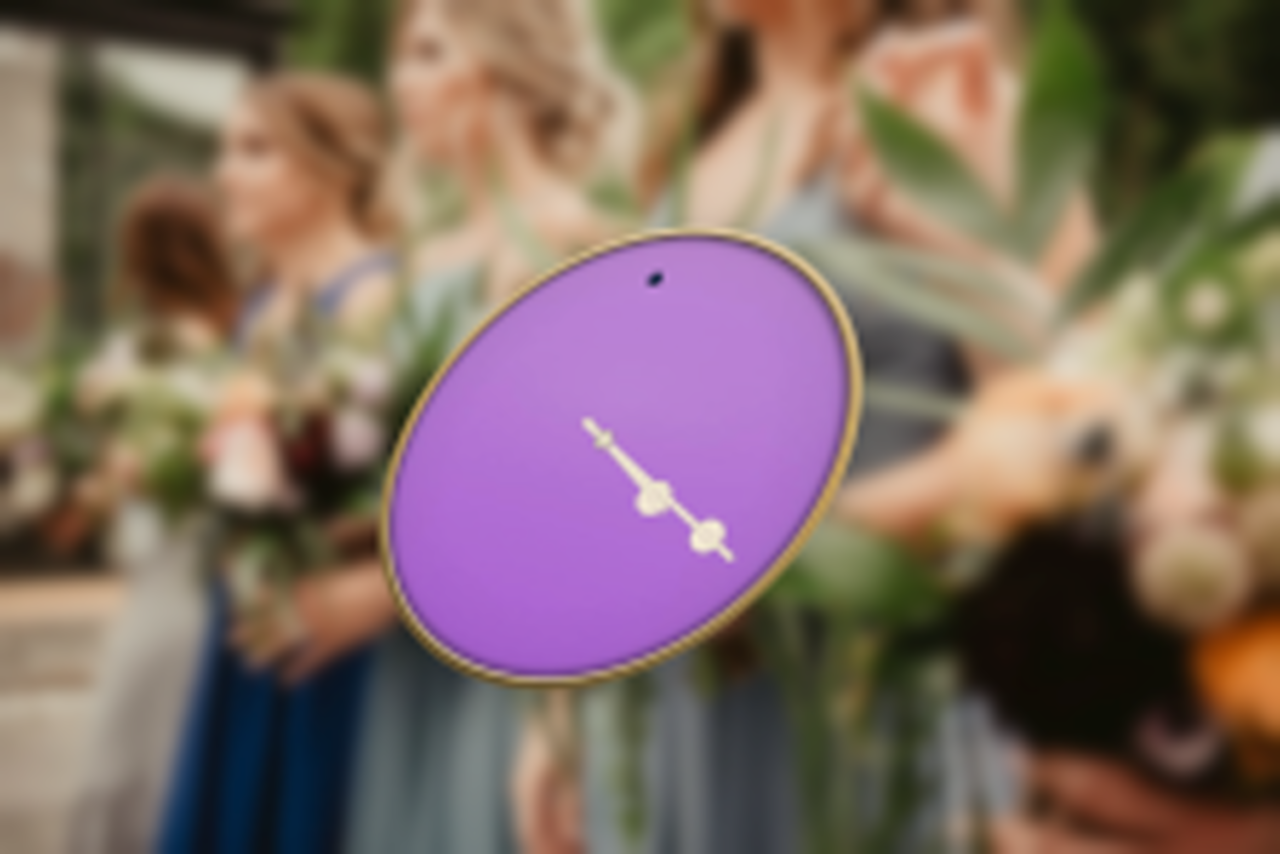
4.21
